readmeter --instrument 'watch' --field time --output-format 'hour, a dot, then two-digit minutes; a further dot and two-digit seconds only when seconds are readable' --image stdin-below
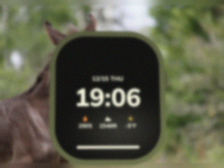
19.06
